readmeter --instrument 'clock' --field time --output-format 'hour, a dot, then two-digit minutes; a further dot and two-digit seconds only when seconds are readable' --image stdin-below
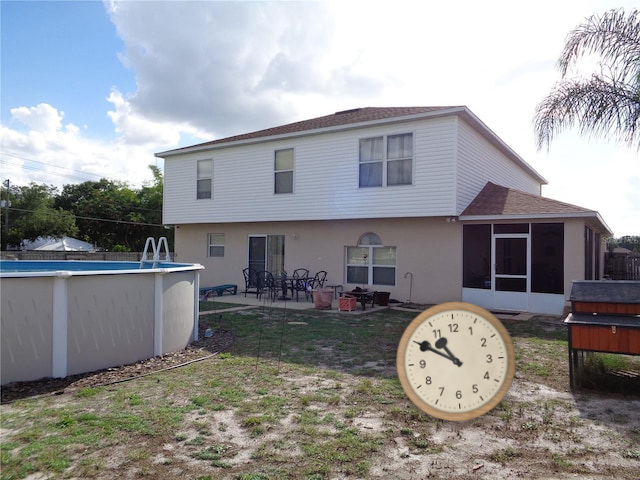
10.50
